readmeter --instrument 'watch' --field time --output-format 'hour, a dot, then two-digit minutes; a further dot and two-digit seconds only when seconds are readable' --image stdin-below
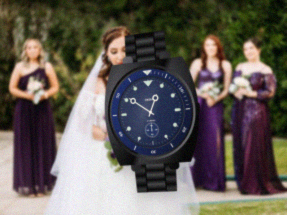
12.51
